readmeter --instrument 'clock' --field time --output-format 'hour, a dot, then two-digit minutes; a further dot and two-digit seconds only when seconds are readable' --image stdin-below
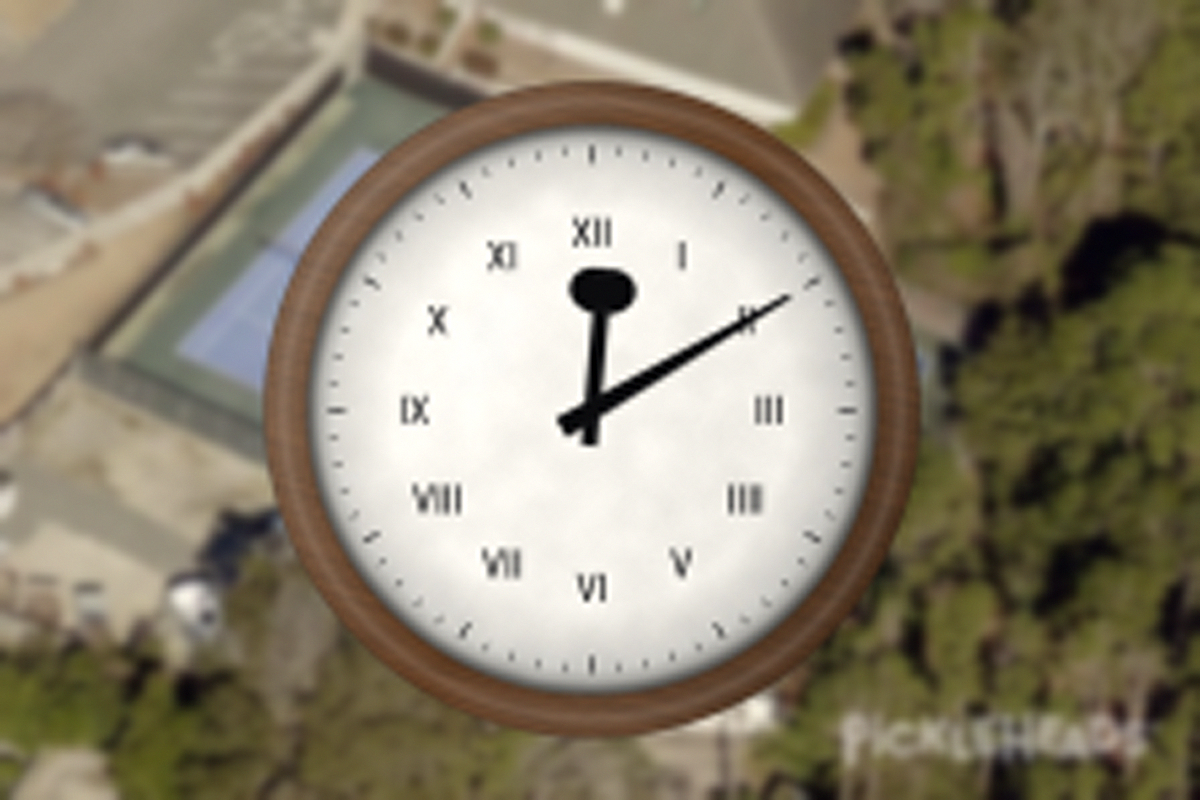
12.10
